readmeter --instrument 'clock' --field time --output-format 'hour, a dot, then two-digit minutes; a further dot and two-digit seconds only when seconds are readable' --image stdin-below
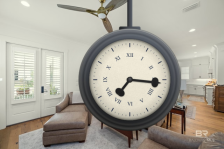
7.16
